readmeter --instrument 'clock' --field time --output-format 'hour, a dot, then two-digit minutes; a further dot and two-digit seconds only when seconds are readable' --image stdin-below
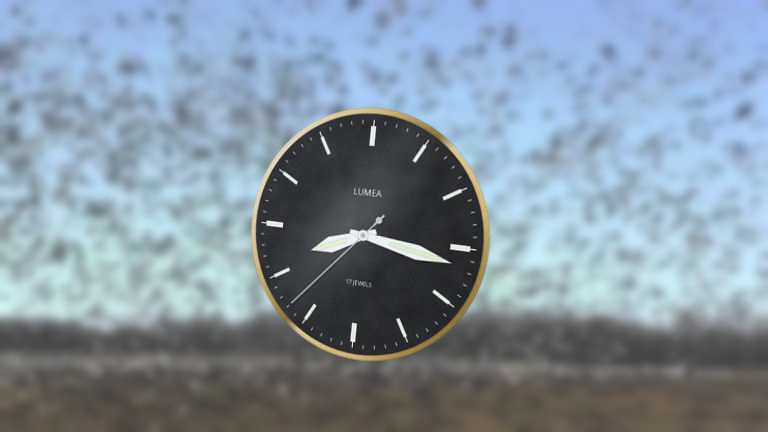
8.16.37
